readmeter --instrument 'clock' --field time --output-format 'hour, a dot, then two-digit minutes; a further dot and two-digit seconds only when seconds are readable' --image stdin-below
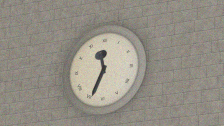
11.34
